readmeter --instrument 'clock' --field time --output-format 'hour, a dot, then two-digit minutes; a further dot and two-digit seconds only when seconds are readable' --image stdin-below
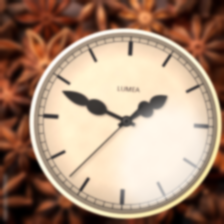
1.48.37
